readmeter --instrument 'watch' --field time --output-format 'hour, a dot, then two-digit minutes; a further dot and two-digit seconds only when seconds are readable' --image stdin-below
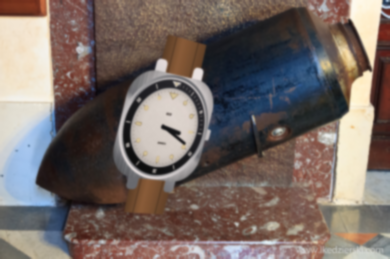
3.19
